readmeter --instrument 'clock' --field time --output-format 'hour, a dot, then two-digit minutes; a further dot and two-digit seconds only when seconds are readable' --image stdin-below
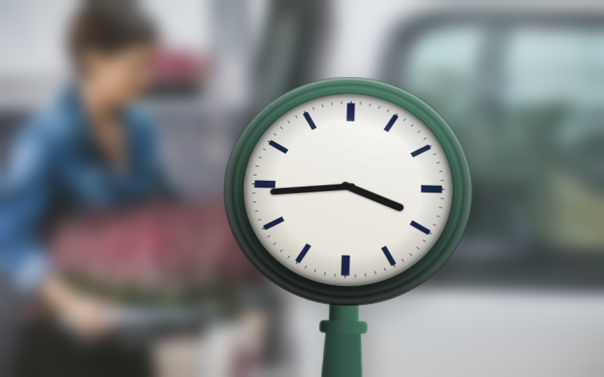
3.44
